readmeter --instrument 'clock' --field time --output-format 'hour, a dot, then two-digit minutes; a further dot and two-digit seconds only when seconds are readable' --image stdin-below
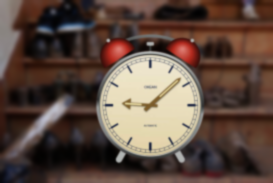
9.08
